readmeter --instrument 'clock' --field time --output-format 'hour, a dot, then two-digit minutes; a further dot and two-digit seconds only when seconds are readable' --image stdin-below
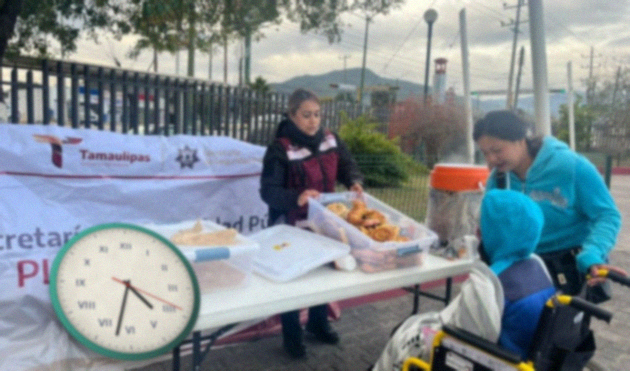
4.32.19
